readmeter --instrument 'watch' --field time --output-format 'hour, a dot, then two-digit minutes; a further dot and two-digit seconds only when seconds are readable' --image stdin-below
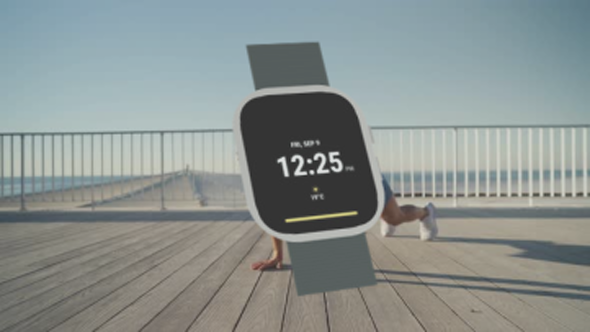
12.25
